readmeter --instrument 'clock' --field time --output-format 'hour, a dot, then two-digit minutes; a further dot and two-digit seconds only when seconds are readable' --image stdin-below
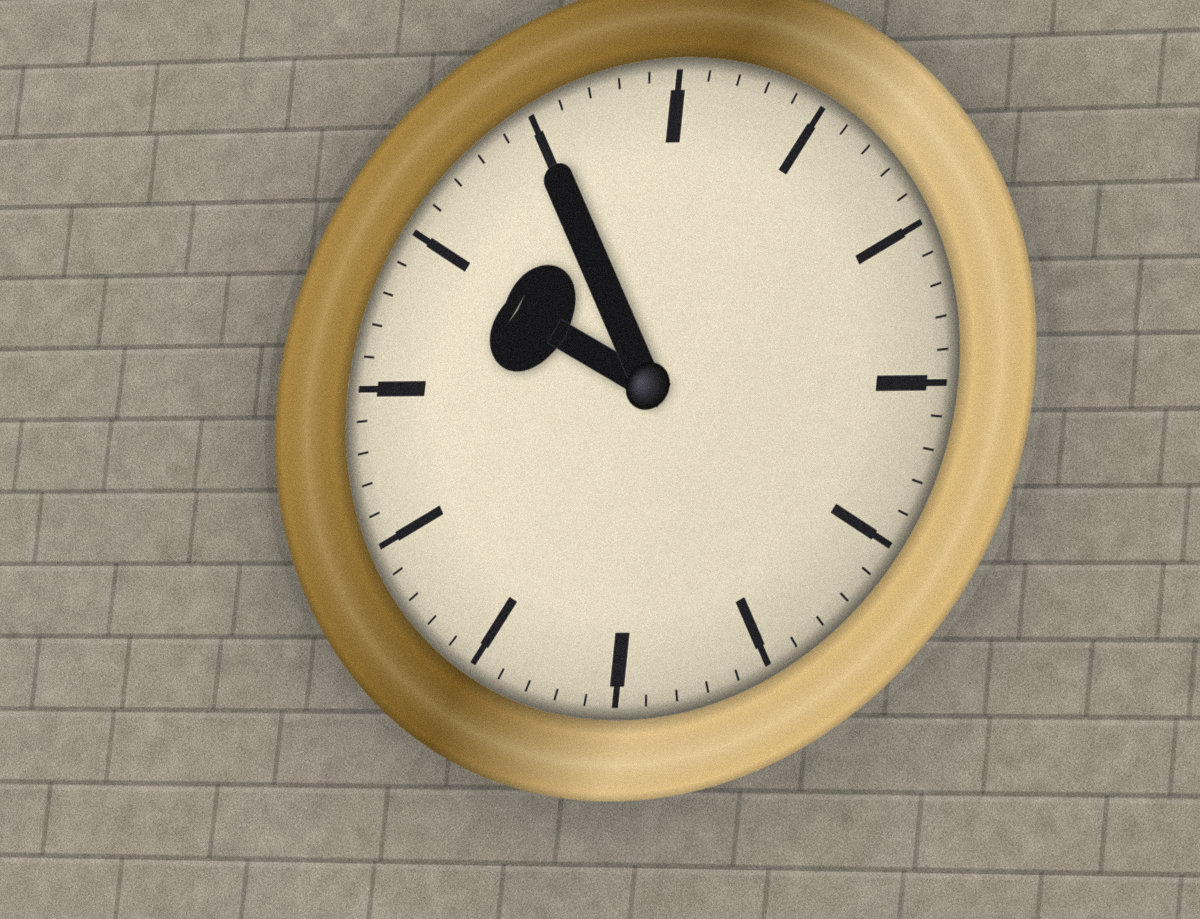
9.55
